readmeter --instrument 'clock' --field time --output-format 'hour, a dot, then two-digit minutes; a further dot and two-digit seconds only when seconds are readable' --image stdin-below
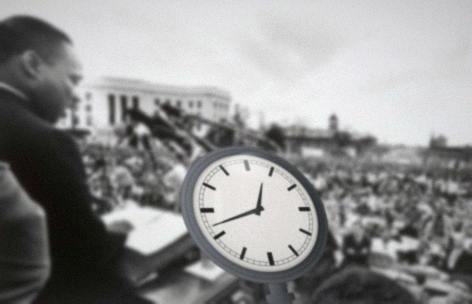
12.42
